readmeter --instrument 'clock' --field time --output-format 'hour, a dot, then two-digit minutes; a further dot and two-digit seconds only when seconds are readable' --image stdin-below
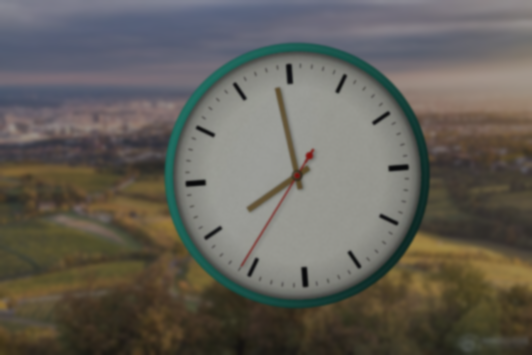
7.58.36
